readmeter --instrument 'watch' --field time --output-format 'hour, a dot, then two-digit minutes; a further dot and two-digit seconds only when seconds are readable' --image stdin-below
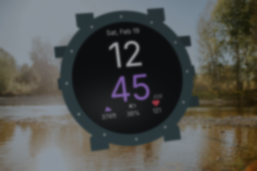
12.45
